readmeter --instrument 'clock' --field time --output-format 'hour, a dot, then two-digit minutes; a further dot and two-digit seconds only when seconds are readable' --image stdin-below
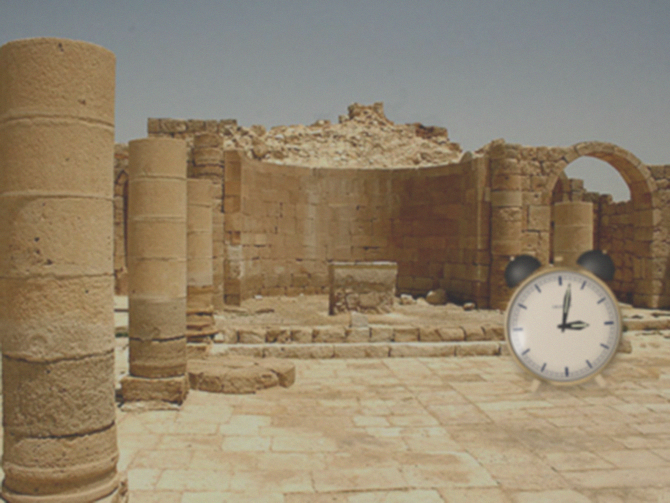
3.02
